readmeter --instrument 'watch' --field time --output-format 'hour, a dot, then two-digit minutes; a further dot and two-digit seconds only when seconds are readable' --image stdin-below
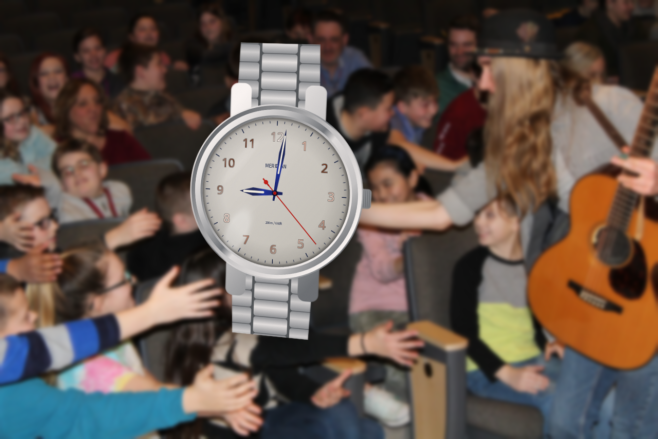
9.01.23
